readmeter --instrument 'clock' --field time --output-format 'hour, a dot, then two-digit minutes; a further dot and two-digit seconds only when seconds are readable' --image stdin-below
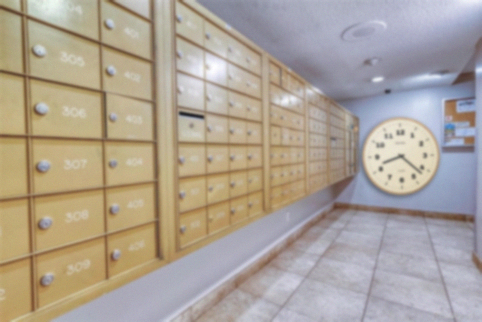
8.22
